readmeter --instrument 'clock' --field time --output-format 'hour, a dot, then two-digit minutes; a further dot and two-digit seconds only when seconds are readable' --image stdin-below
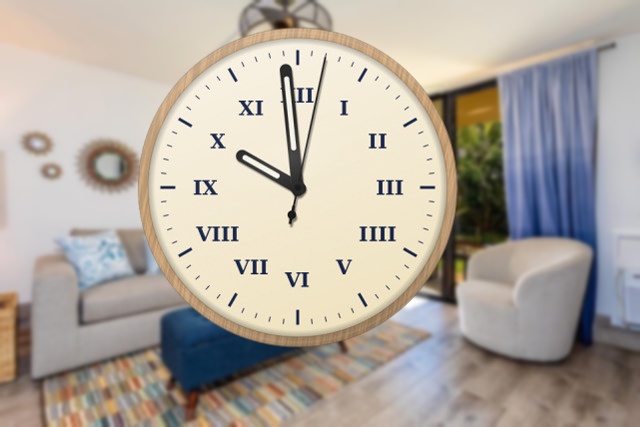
9.59.02
